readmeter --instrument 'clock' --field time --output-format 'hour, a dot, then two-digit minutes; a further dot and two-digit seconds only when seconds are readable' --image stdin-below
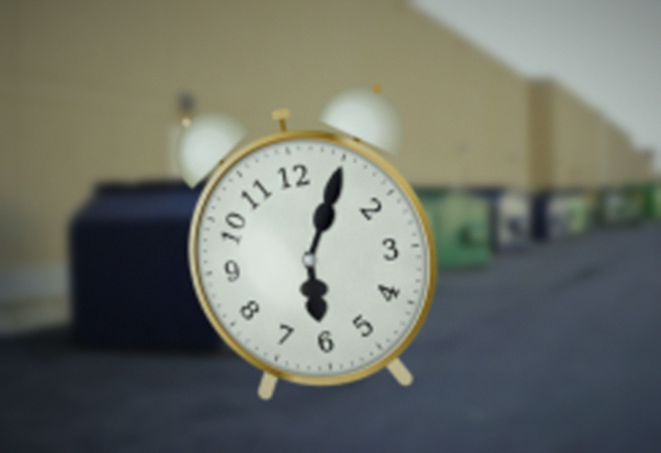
6.05
